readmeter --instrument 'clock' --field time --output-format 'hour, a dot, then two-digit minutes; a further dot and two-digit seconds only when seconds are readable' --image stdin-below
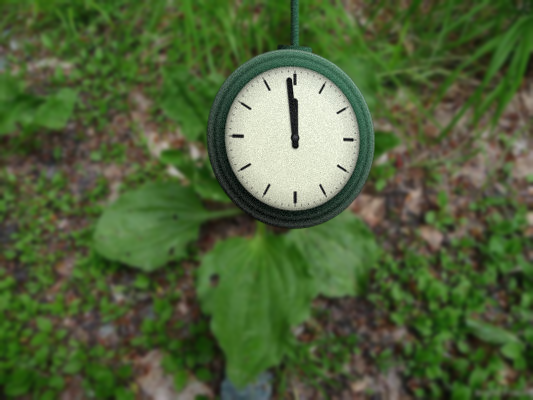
11.59
